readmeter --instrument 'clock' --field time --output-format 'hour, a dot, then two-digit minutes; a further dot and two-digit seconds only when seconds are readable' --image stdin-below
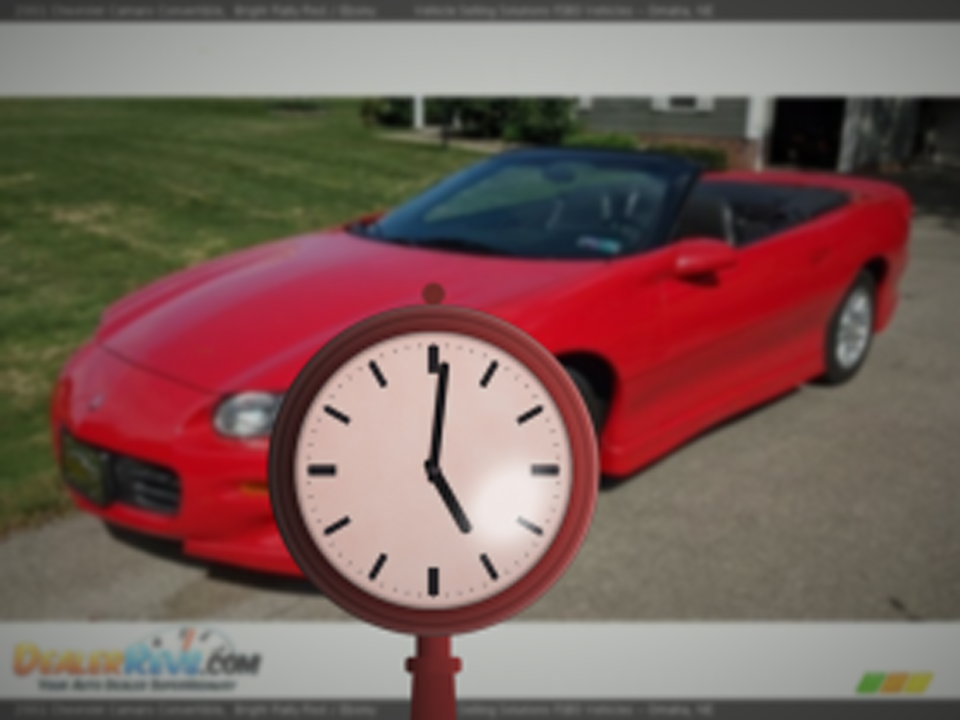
5.01
